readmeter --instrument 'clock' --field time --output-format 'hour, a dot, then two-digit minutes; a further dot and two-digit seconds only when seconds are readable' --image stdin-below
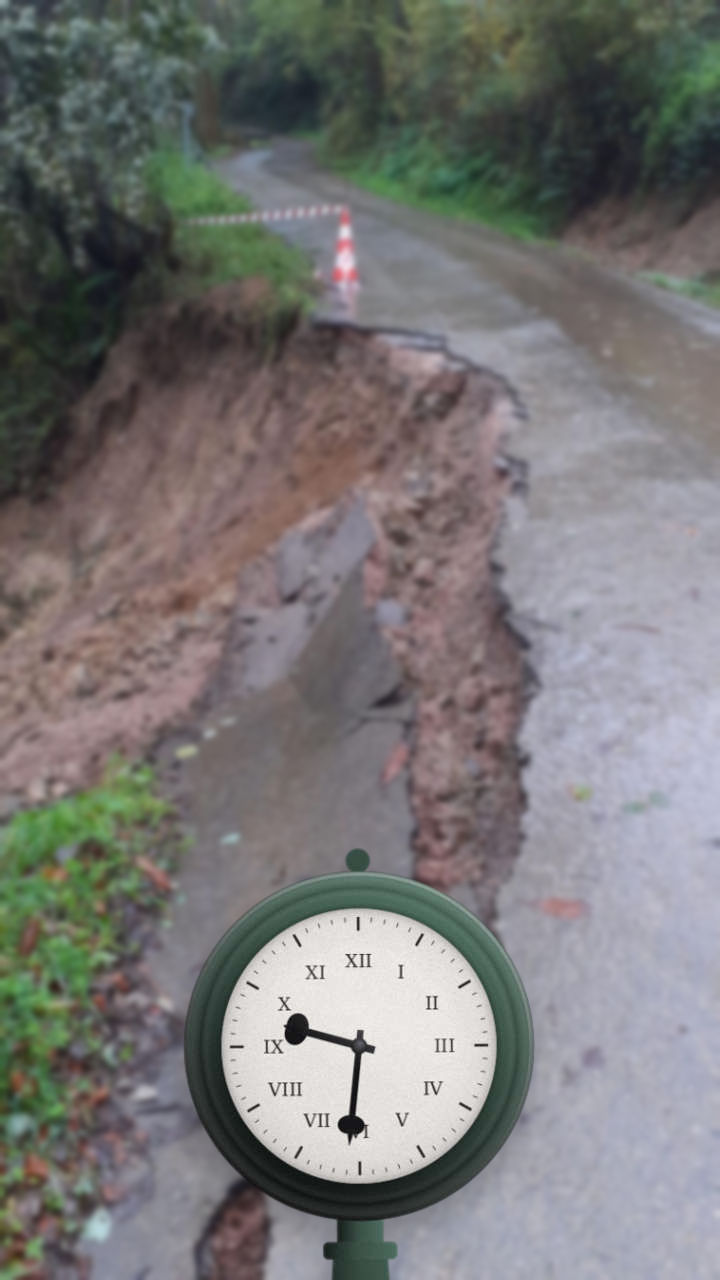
9.31
